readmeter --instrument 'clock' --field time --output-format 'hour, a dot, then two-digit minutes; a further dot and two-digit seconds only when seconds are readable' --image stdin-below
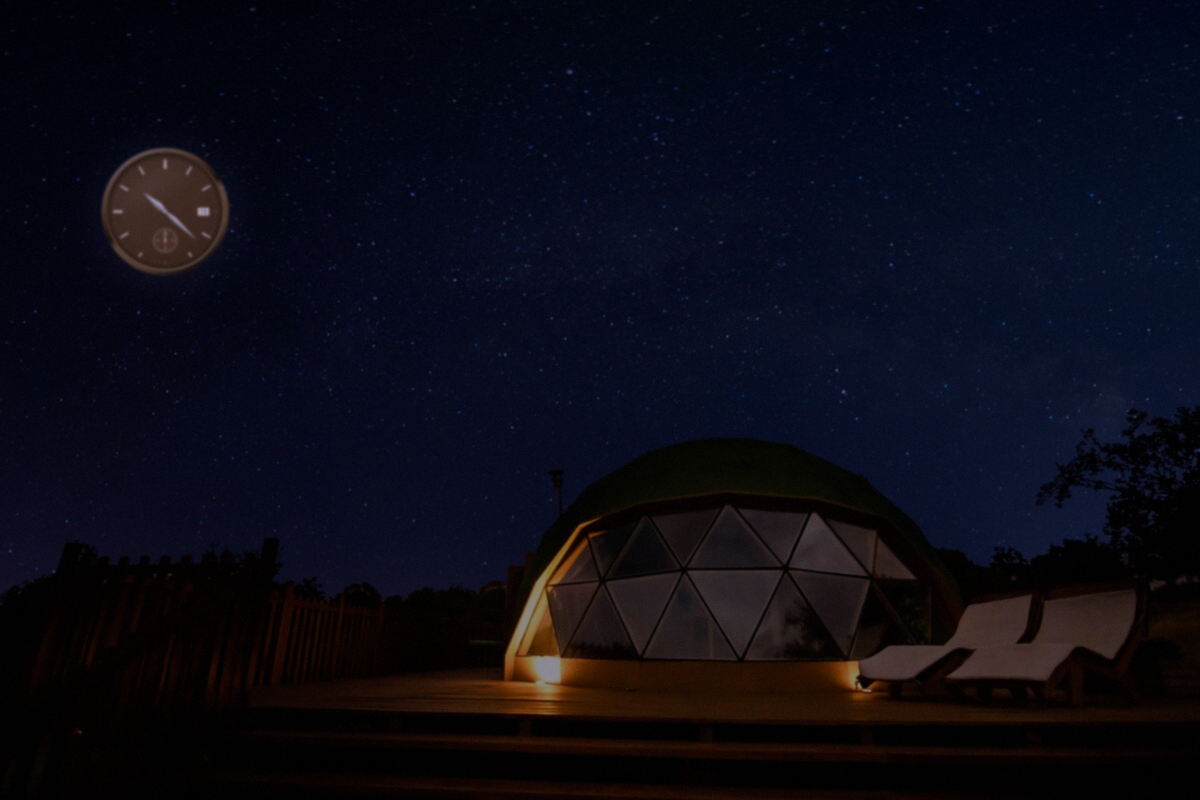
10.22
